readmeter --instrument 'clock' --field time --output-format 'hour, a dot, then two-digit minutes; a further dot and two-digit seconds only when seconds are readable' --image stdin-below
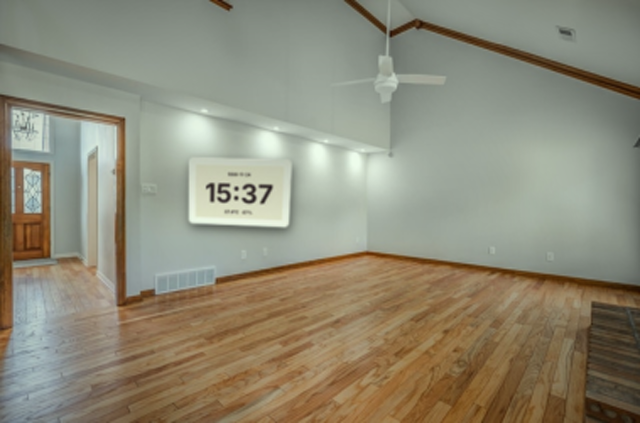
15.37
